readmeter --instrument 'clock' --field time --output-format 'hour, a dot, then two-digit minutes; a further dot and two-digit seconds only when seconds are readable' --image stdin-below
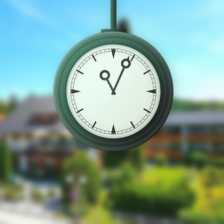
11.04
